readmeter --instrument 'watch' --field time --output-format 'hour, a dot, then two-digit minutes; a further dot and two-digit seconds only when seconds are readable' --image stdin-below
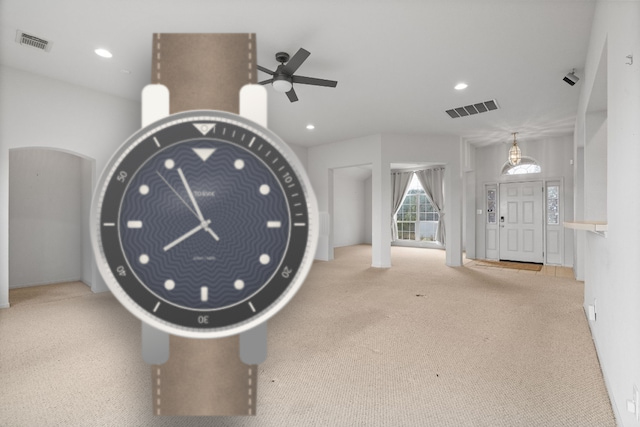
7.55.53
